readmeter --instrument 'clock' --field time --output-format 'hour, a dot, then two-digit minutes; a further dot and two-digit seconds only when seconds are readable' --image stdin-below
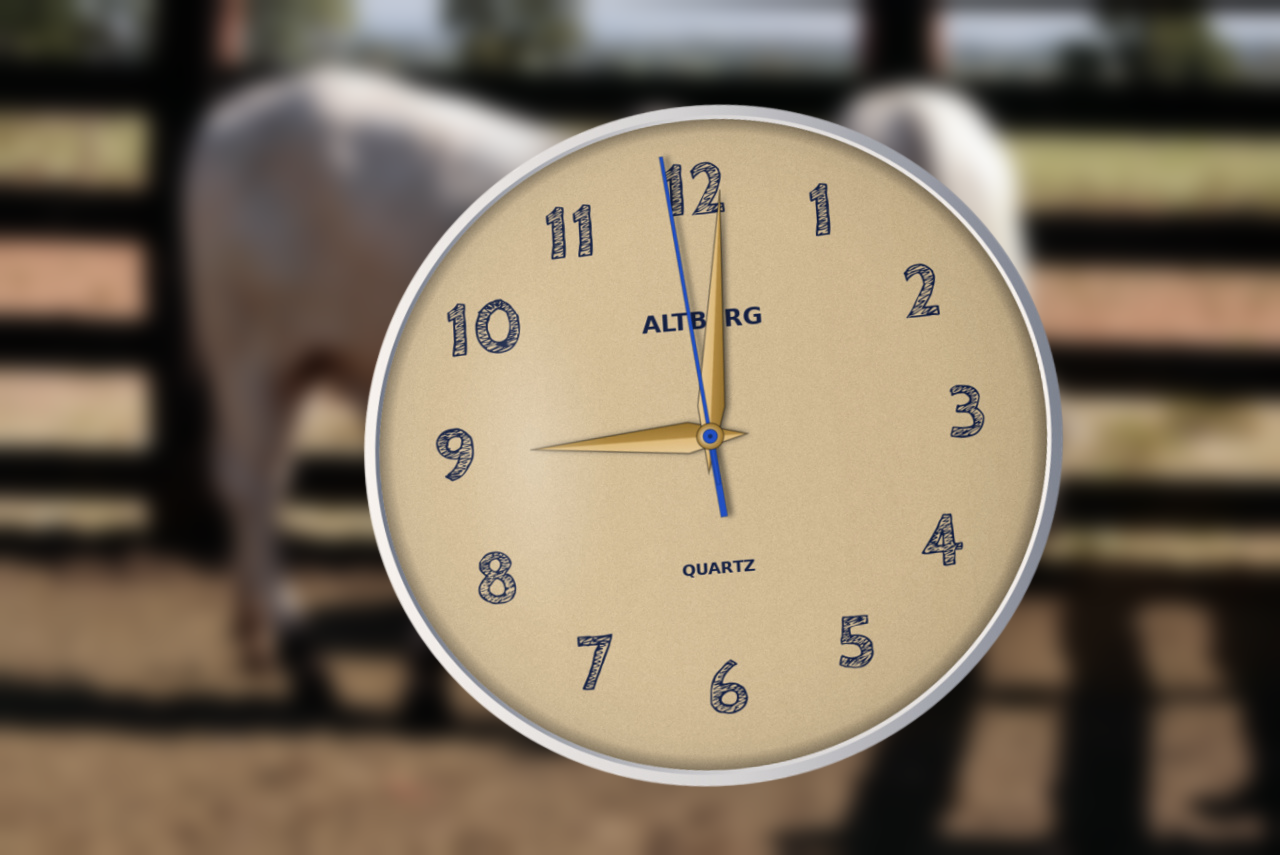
9.00.59
